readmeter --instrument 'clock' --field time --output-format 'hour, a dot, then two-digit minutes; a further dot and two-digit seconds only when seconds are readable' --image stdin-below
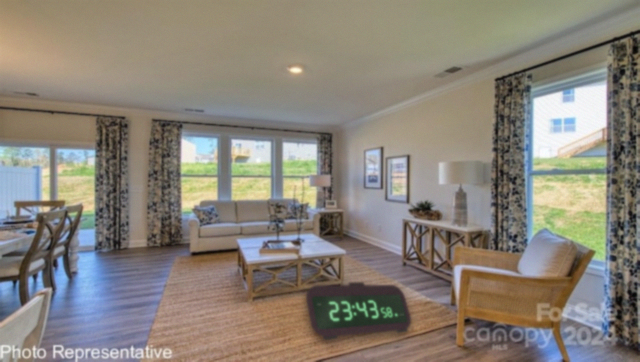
23.43
